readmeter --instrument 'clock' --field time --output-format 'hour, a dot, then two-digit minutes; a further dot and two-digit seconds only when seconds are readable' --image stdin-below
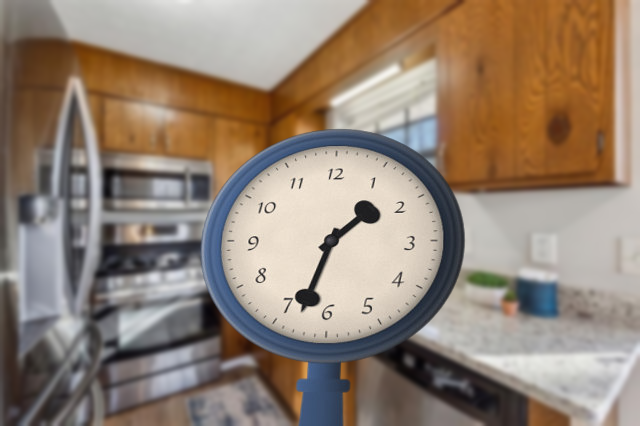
1.33
